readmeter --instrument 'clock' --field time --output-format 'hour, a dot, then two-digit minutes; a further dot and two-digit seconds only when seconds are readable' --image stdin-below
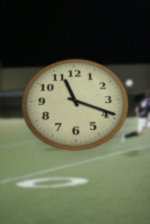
11.19
